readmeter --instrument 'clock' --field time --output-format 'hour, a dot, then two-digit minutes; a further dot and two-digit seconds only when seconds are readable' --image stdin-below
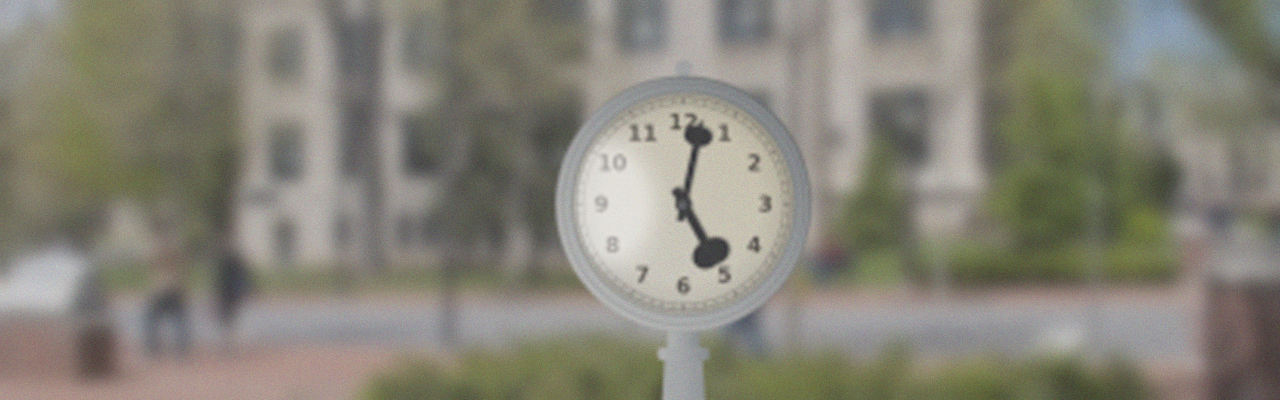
5.02
